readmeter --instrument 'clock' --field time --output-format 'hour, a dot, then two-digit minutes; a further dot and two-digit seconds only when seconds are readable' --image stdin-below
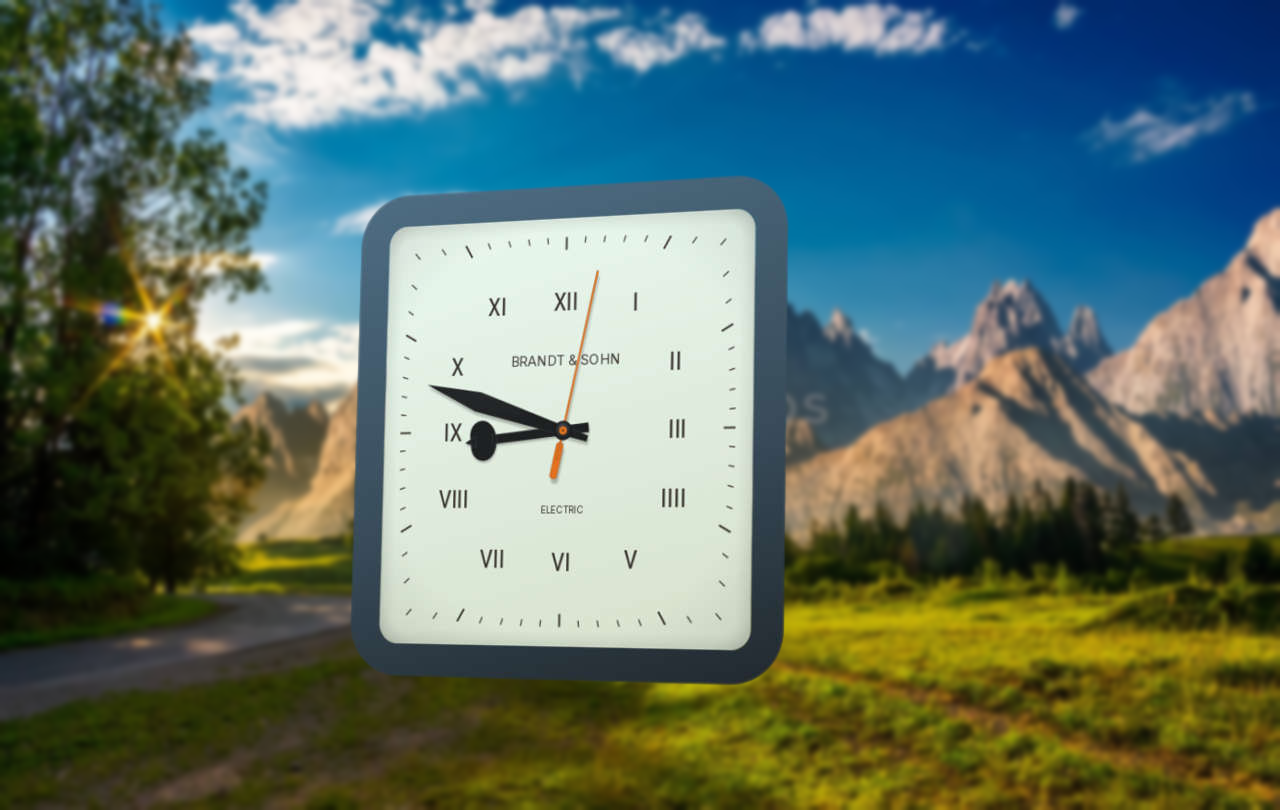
8.48.02
